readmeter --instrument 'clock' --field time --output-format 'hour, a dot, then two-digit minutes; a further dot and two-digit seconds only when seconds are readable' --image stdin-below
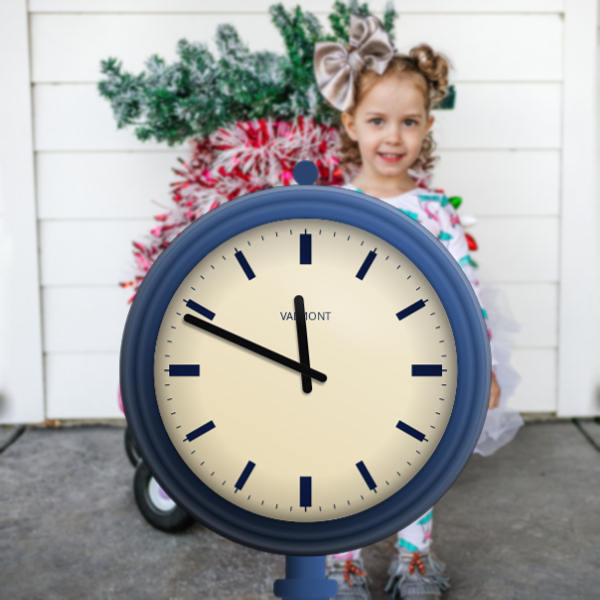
11.49
